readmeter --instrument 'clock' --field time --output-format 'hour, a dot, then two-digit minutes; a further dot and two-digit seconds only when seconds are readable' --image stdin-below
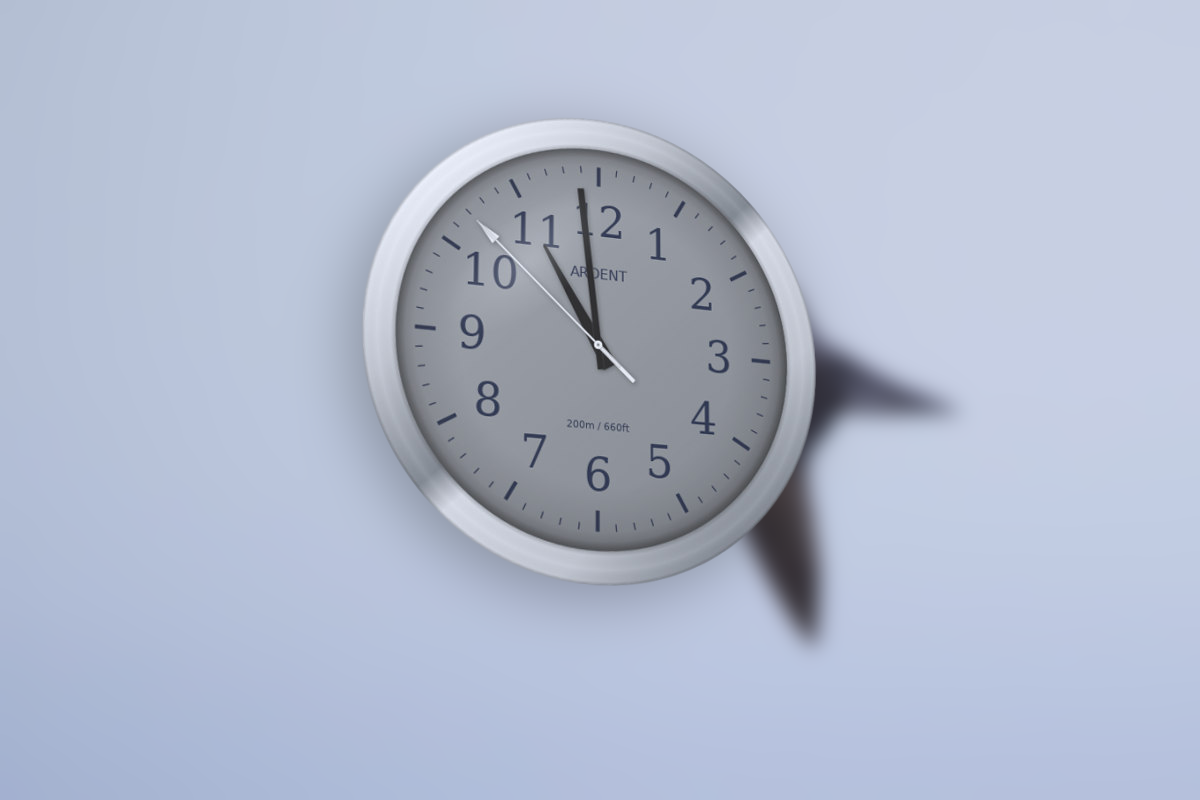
10.58.52
